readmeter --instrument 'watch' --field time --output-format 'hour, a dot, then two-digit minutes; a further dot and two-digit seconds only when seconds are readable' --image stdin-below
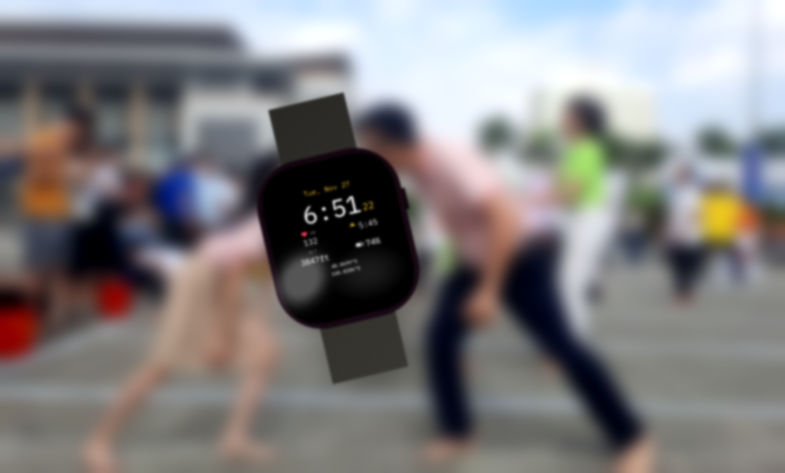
6.51
